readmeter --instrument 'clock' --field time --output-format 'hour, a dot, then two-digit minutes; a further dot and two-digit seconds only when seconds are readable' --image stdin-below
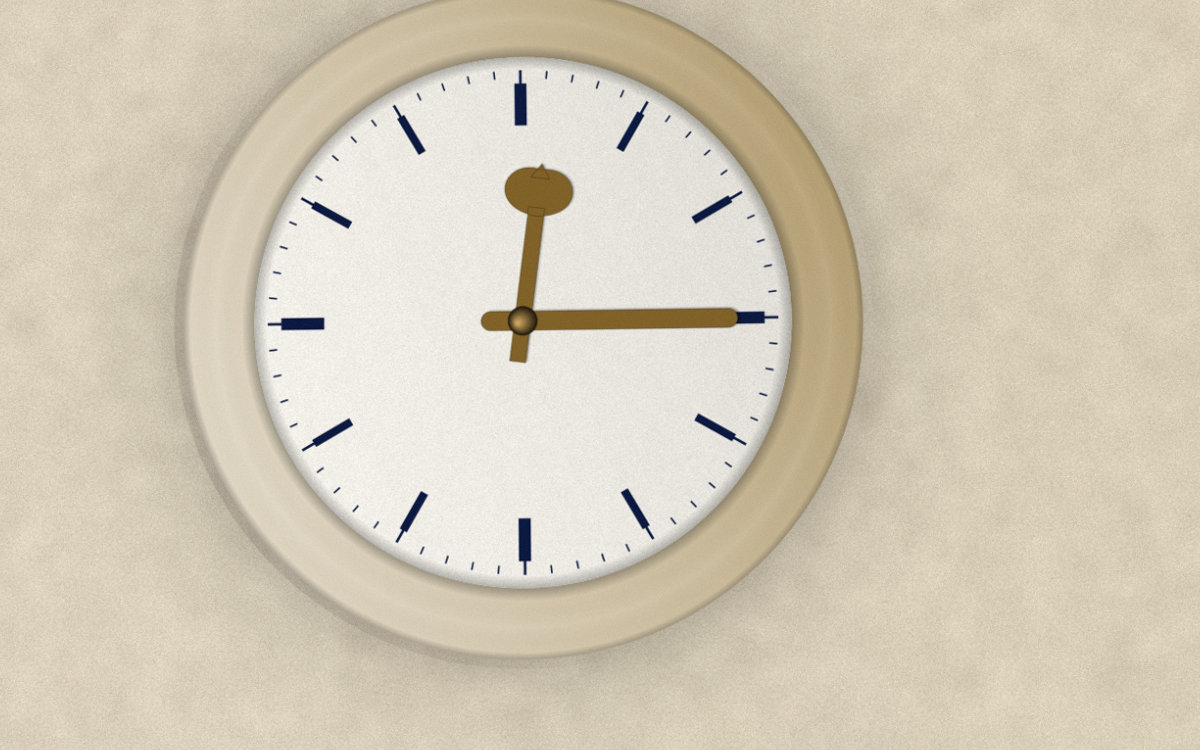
12.15
